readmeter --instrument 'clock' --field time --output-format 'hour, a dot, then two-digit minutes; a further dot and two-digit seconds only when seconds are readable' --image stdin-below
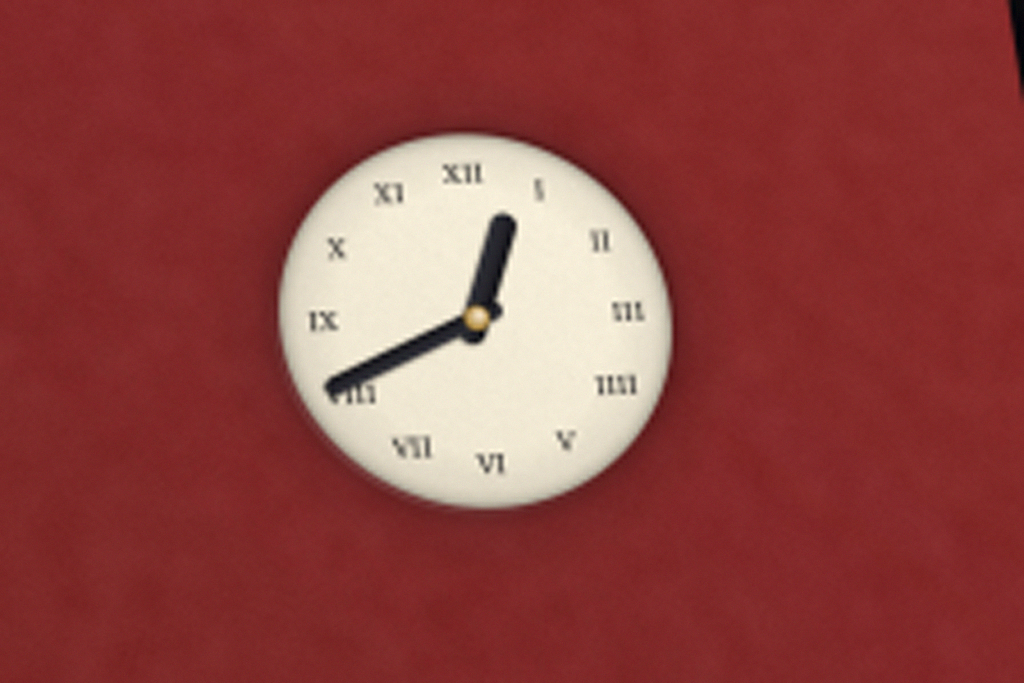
12.41
